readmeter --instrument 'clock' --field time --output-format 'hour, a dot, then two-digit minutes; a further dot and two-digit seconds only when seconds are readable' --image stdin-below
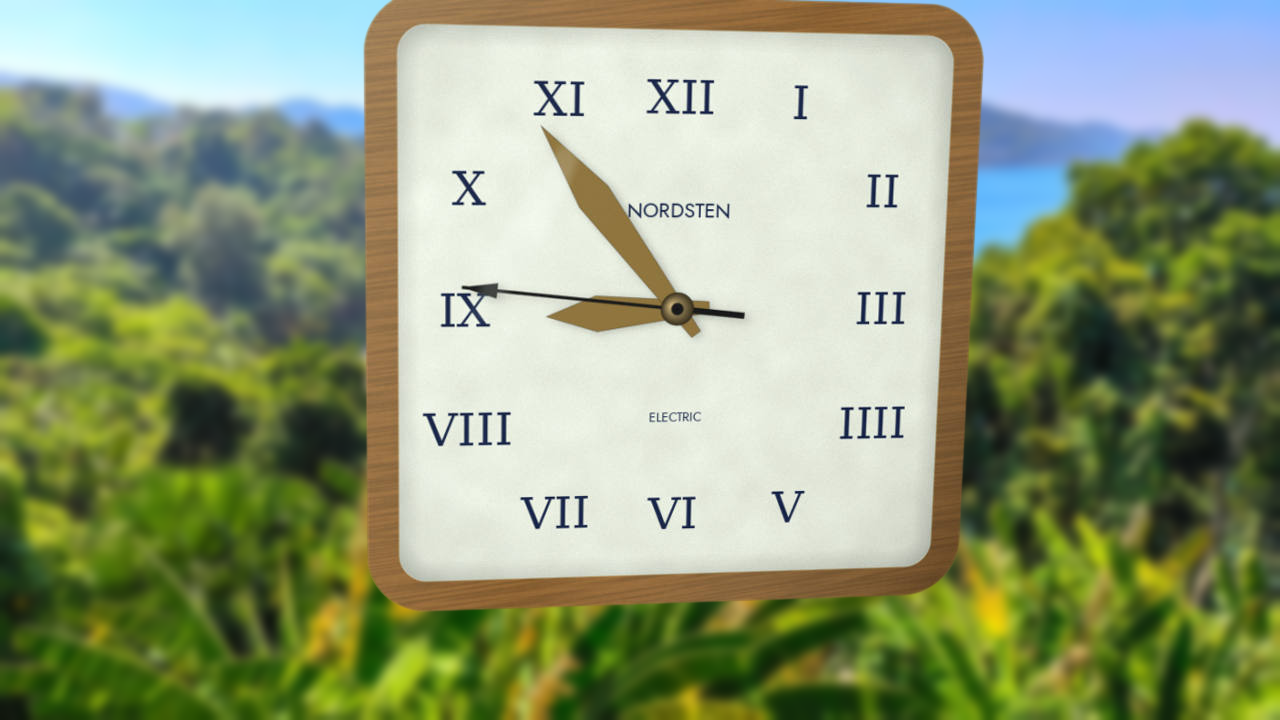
8.53.46
